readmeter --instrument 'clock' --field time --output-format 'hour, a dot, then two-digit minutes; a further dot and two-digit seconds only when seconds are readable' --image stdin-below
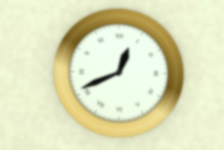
12.41
